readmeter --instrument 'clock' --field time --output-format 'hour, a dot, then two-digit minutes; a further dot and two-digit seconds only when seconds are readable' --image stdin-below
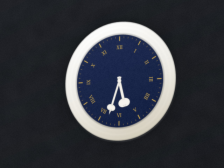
5.33
